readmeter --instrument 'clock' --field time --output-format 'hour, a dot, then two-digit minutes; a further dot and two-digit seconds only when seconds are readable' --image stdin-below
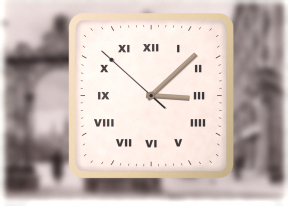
3.07.52
